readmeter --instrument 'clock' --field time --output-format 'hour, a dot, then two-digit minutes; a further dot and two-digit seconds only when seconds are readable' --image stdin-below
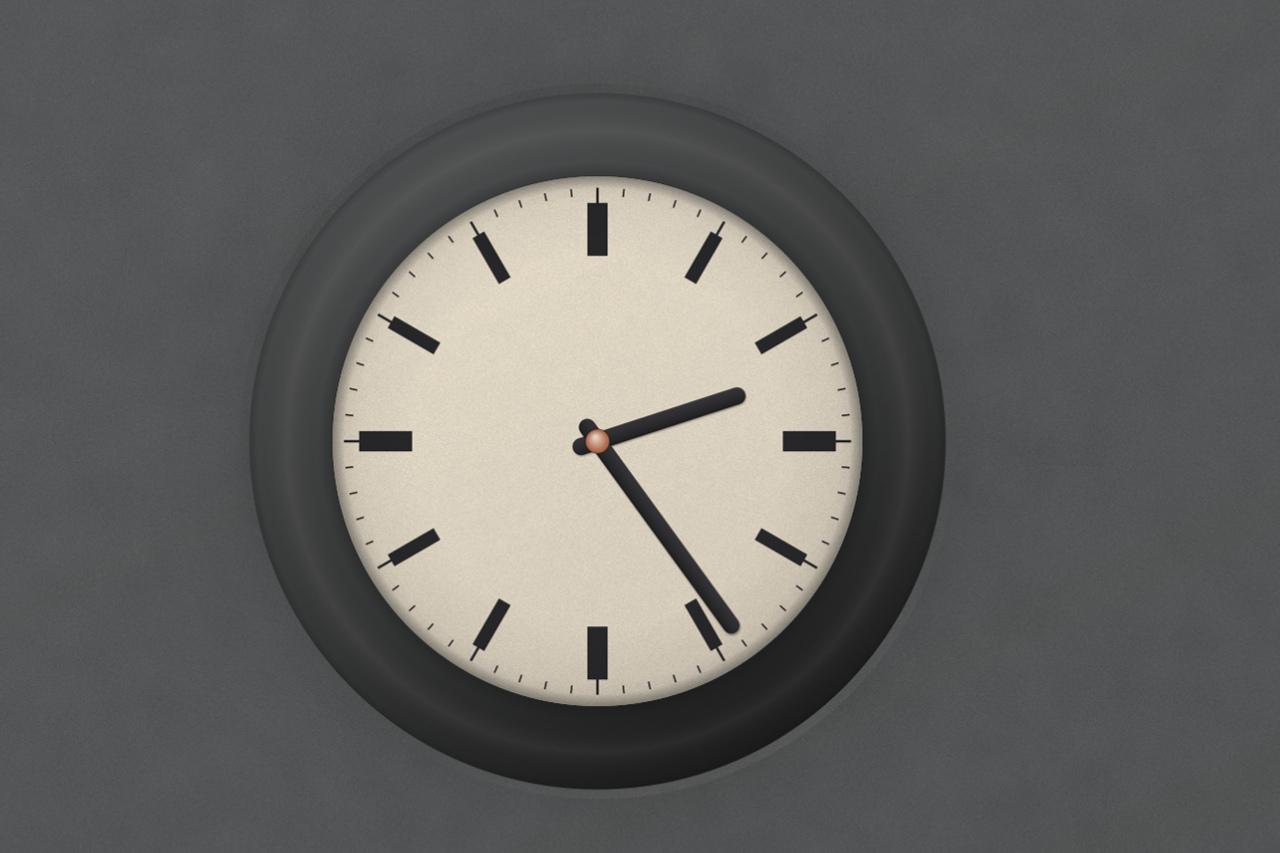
2.24
